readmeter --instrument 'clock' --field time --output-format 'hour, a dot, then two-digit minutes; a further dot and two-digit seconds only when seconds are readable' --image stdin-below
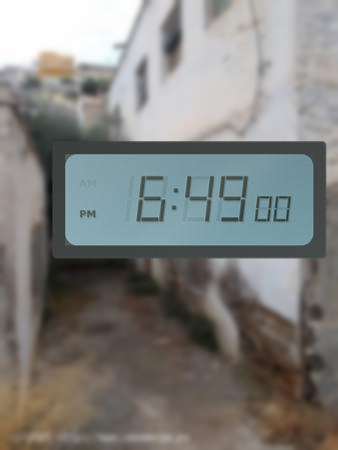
6.49.00
